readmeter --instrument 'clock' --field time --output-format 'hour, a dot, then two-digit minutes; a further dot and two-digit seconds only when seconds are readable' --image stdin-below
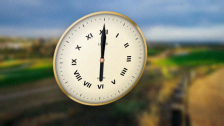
6.00
